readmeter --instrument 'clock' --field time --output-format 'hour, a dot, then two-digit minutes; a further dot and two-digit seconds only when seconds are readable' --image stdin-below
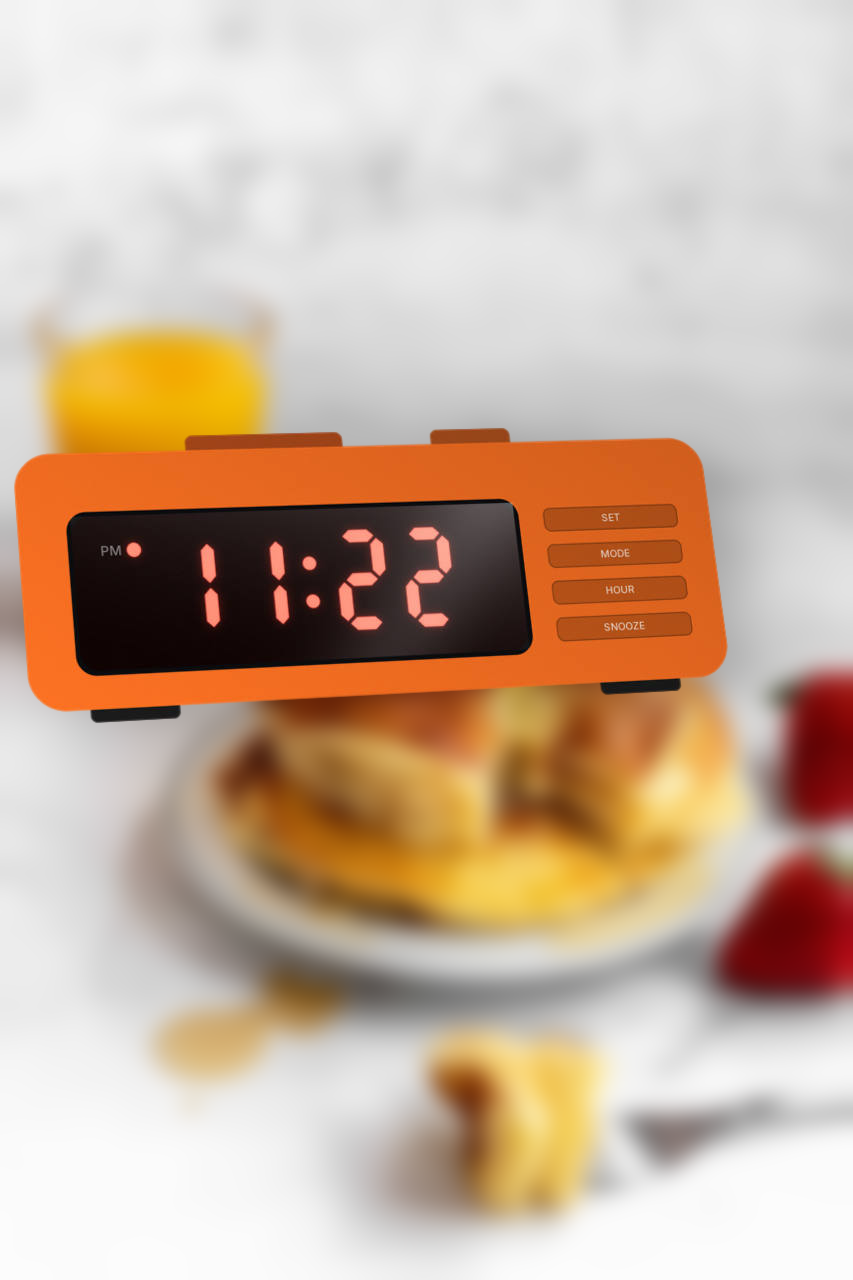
11.22
